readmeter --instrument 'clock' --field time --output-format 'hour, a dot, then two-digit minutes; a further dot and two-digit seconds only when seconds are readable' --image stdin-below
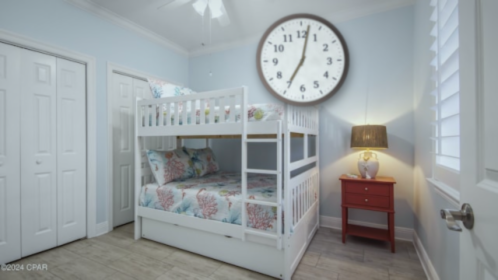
7.02
